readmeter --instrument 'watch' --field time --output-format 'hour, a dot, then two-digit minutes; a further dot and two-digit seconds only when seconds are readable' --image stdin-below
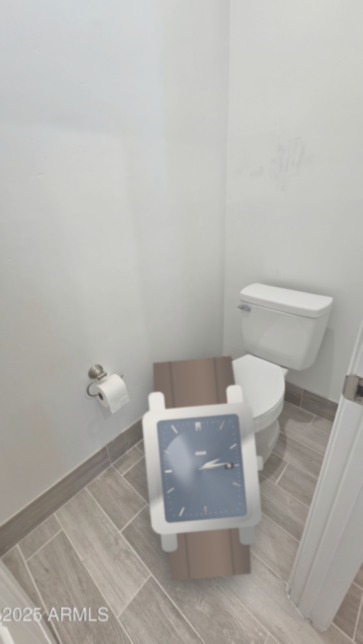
2.14
